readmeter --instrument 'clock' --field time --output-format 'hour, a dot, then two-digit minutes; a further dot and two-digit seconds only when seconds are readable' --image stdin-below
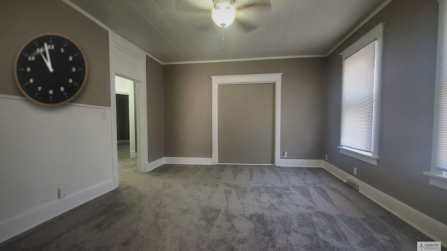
10.58
